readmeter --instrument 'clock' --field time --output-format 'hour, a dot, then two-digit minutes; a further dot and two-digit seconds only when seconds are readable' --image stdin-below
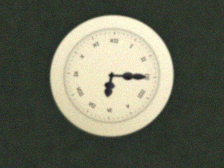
6.15
